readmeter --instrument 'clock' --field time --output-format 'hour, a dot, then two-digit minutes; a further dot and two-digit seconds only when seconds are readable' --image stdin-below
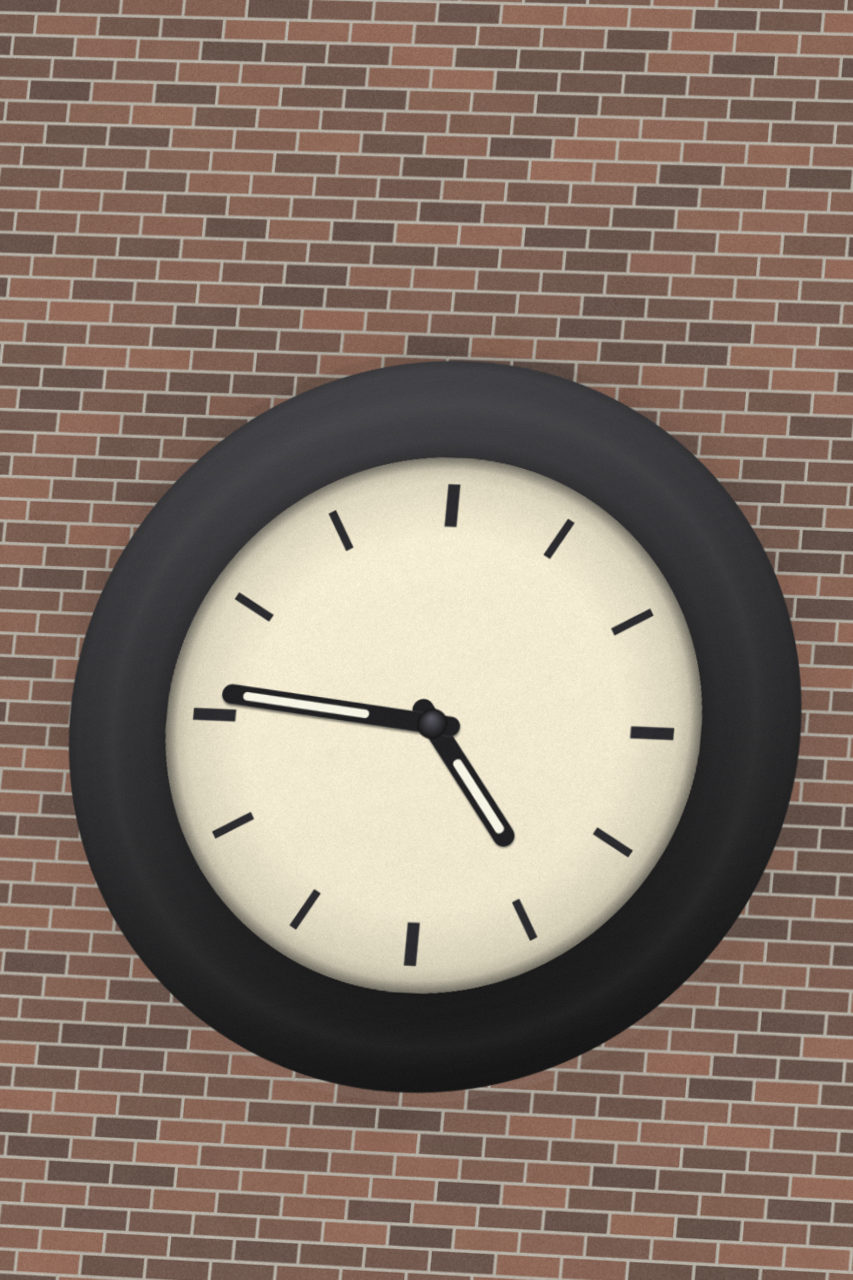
4.46
